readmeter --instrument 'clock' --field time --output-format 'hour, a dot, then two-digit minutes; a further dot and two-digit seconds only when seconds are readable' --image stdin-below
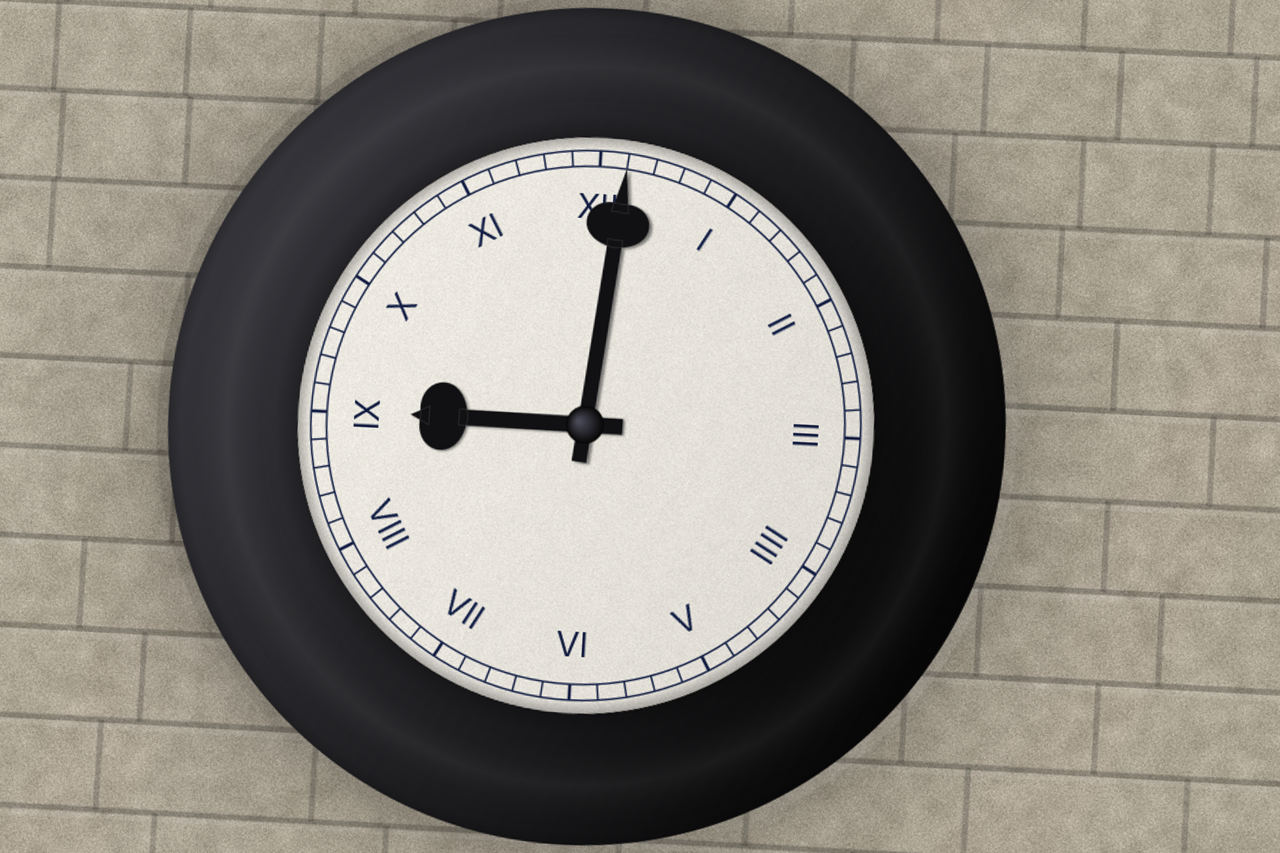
9.01
